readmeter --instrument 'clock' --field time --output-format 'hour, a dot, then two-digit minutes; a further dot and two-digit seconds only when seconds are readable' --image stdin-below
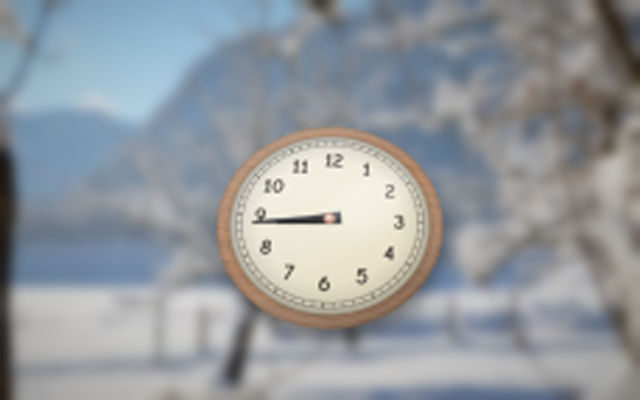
8.44
